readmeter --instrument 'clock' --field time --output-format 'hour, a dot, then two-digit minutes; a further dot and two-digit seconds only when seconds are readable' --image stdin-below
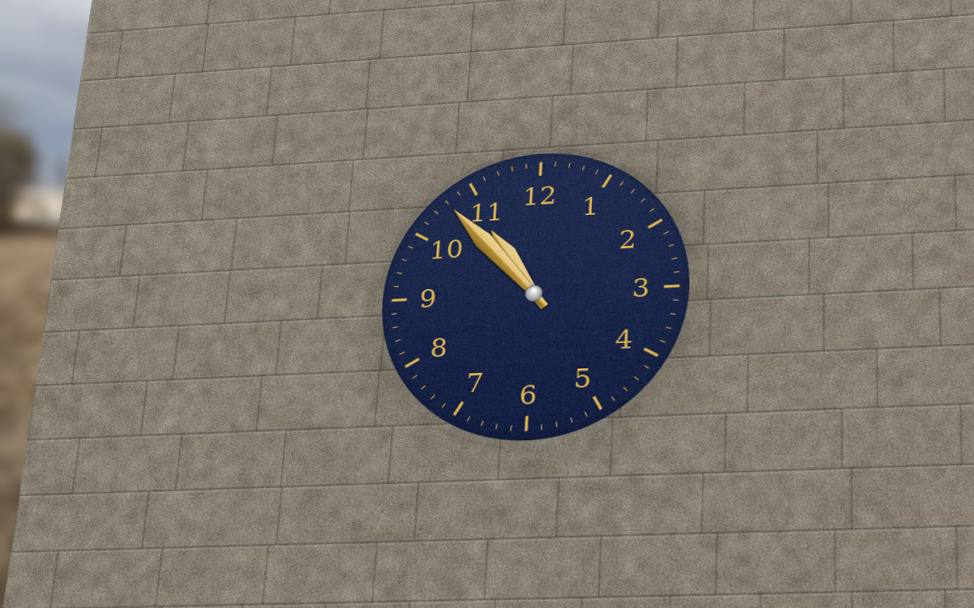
10.53
